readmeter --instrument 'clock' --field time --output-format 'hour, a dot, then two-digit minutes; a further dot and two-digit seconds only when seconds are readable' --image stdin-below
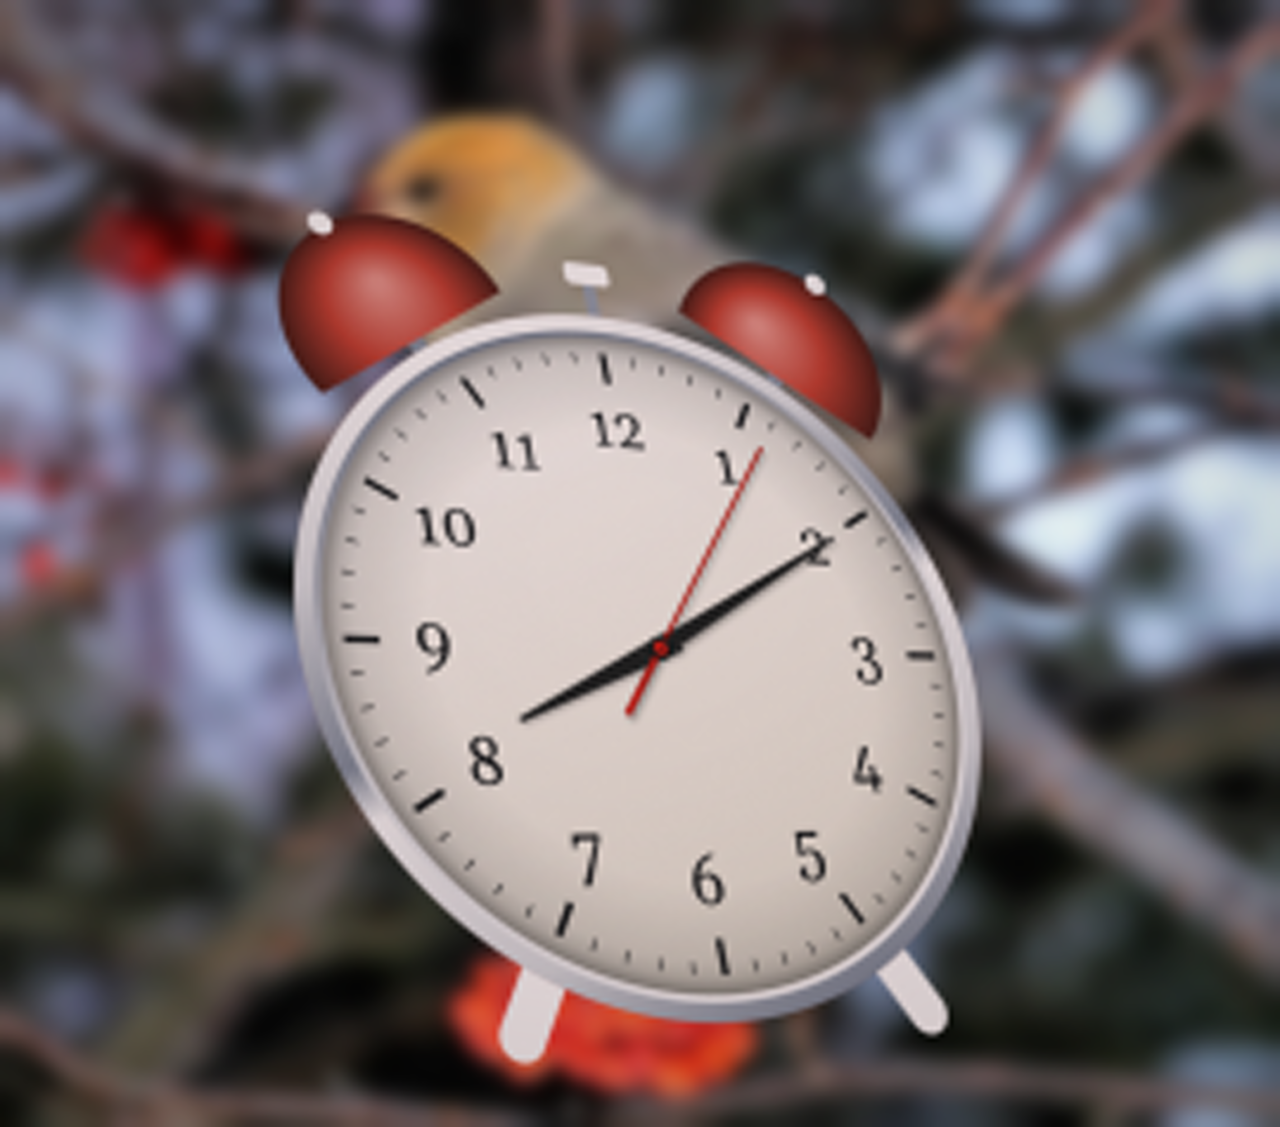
8.10.06
